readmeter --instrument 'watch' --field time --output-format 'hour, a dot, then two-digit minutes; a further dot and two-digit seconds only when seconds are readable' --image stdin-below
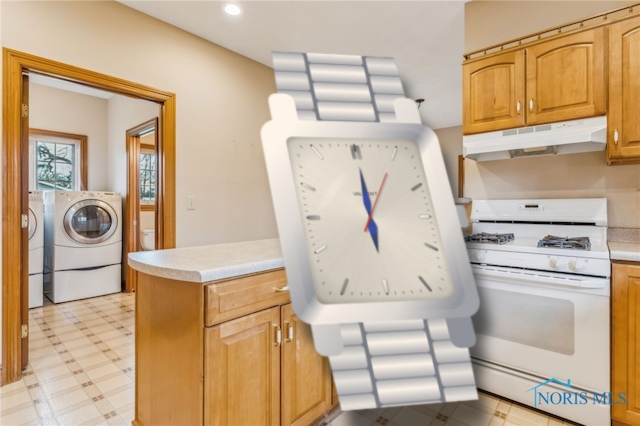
6.00.05
